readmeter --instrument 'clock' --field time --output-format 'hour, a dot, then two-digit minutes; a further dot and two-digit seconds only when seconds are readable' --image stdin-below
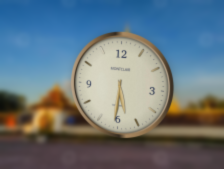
5.31
